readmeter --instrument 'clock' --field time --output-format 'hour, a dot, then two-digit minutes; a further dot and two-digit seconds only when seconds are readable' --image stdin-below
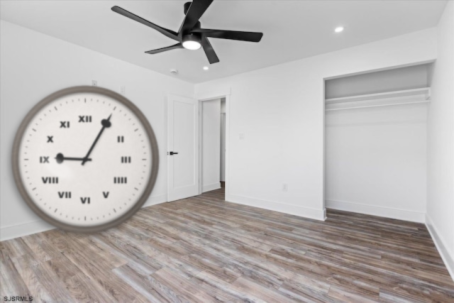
9.05
